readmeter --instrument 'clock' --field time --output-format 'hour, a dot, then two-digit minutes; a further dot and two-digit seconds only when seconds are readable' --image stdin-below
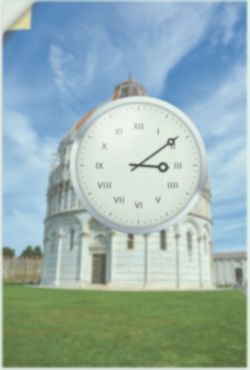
3.09
